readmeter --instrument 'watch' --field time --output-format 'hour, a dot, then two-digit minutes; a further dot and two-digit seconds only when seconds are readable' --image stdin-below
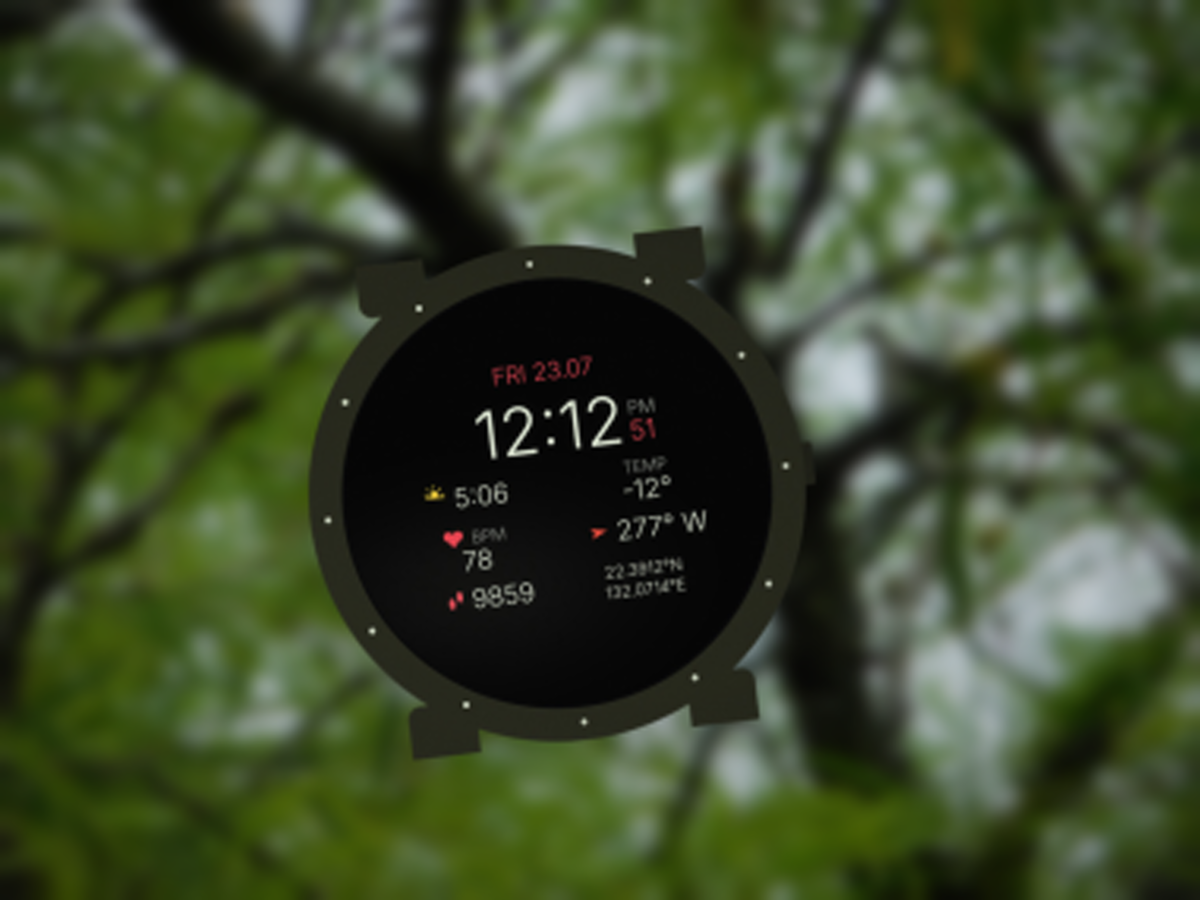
12.12.51
